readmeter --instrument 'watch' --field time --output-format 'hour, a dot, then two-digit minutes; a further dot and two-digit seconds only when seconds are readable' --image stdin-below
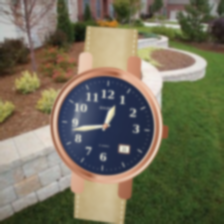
12.43
